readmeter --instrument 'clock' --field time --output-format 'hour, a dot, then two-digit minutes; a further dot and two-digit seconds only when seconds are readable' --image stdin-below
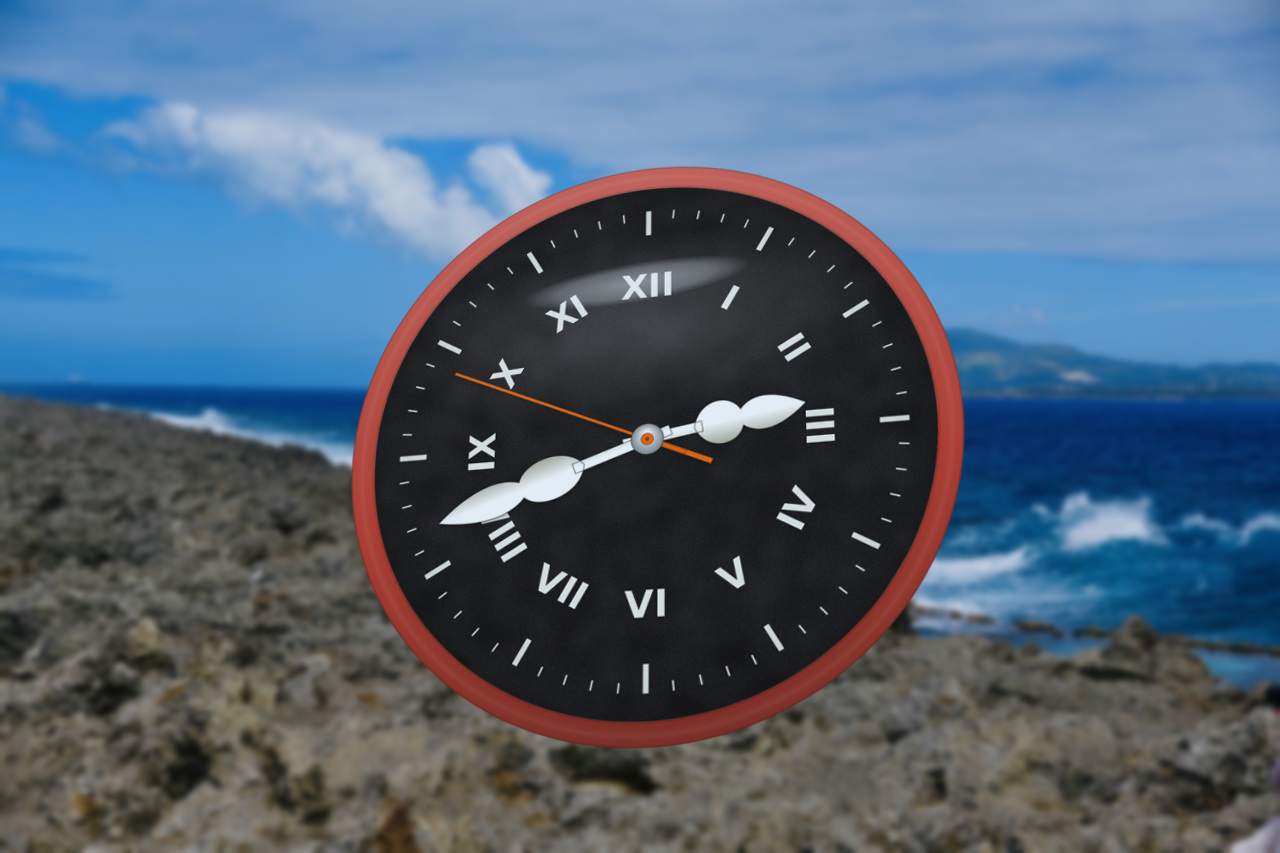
2.41.49
